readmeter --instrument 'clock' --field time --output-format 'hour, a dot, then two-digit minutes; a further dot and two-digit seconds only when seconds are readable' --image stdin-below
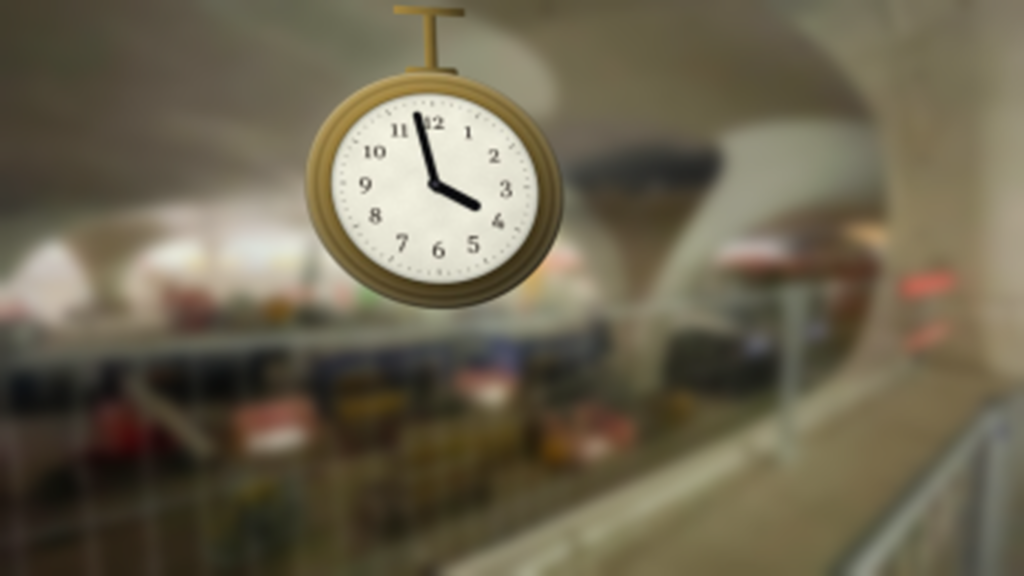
3.58
